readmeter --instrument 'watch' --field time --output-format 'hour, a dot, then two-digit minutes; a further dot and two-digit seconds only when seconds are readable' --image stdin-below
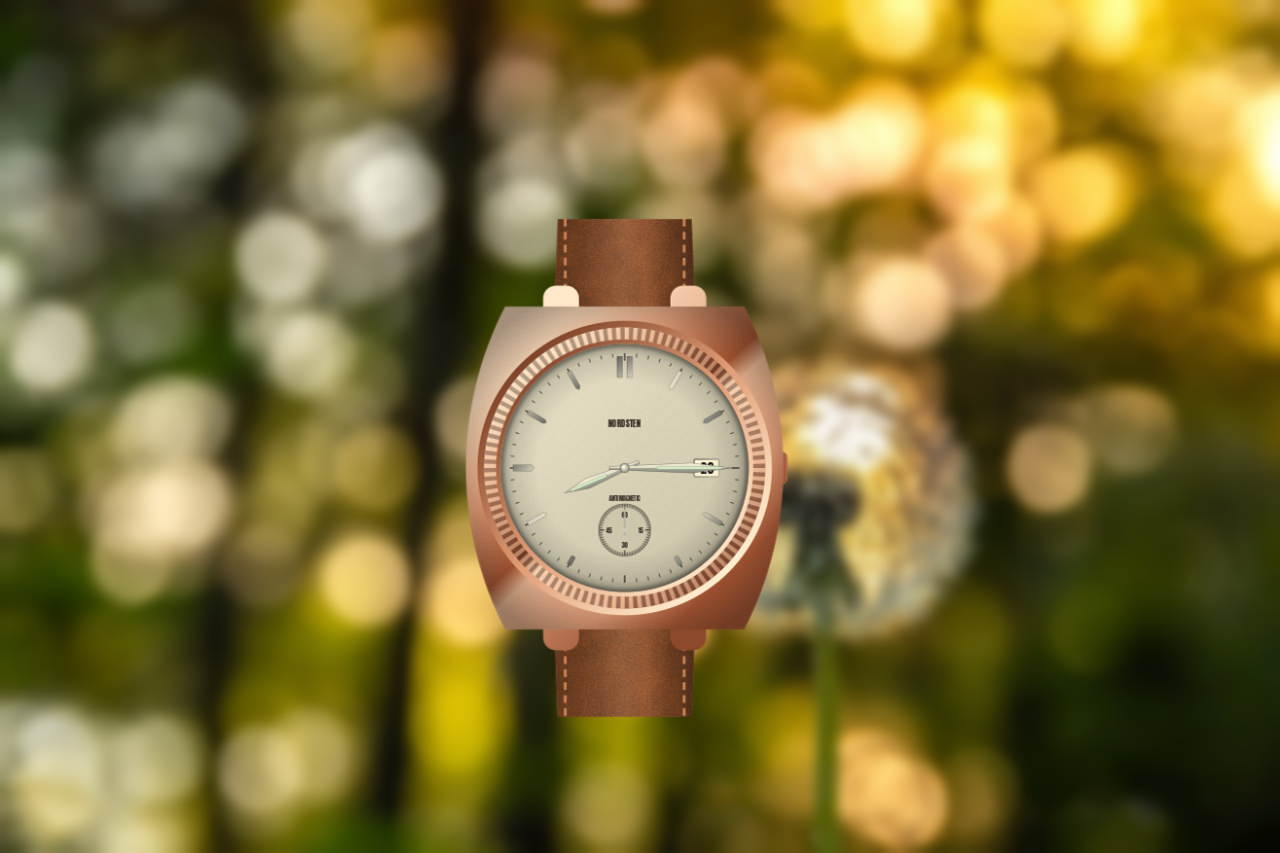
8.15
